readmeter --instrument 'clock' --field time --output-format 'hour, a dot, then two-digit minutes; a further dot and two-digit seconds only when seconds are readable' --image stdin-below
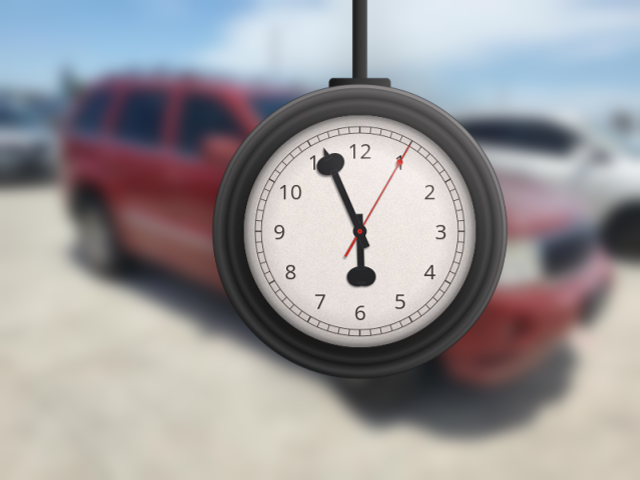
5.56.05
